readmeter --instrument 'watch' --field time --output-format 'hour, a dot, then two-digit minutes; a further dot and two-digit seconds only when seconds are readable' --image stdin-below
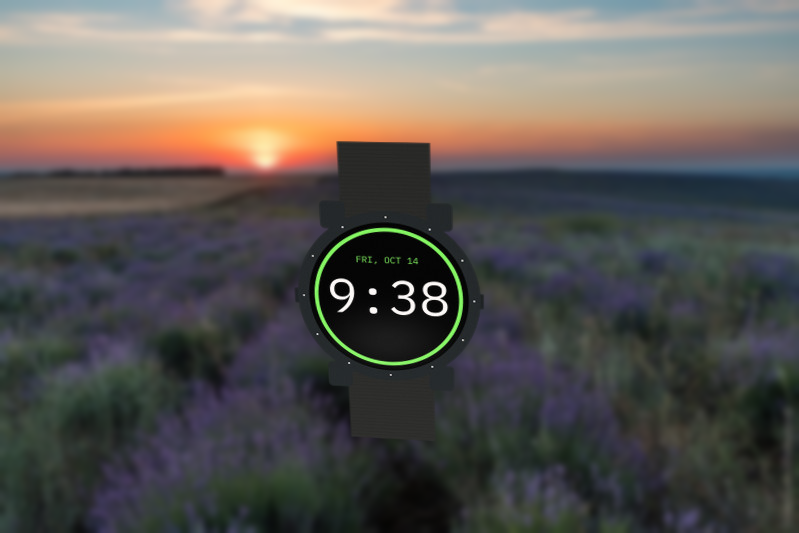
9.38
